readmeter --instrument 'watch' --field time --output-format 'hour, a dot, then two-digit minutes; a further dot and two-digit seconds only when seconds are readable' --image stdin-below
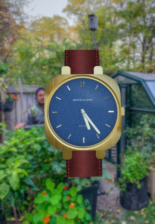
5.24
